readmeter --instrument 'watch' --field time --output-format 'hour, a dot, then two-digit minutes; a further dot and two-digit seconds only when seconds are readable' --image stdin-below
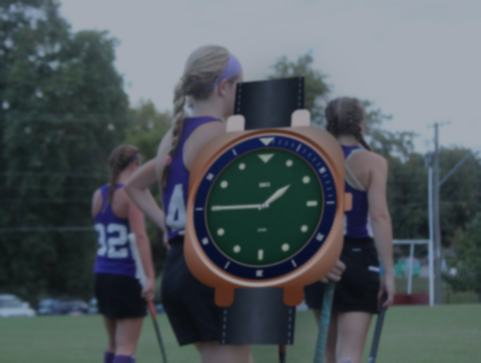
1.45
